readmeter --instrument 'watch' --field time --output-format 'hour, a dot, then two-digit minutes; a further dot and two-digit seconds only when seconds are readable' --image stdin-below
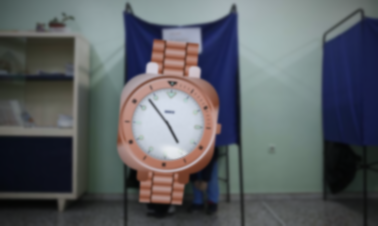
4.53
